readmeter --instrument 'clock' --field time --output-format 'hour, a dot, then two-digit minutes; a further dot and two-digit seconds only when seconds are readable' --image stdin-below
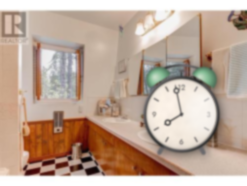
7.58
